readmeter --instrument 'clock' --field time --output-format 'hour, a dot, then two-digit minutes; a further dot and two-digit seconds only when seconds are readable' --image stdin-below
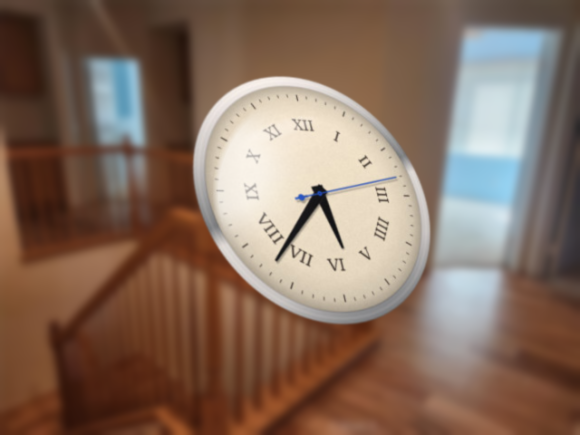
5.37.13
